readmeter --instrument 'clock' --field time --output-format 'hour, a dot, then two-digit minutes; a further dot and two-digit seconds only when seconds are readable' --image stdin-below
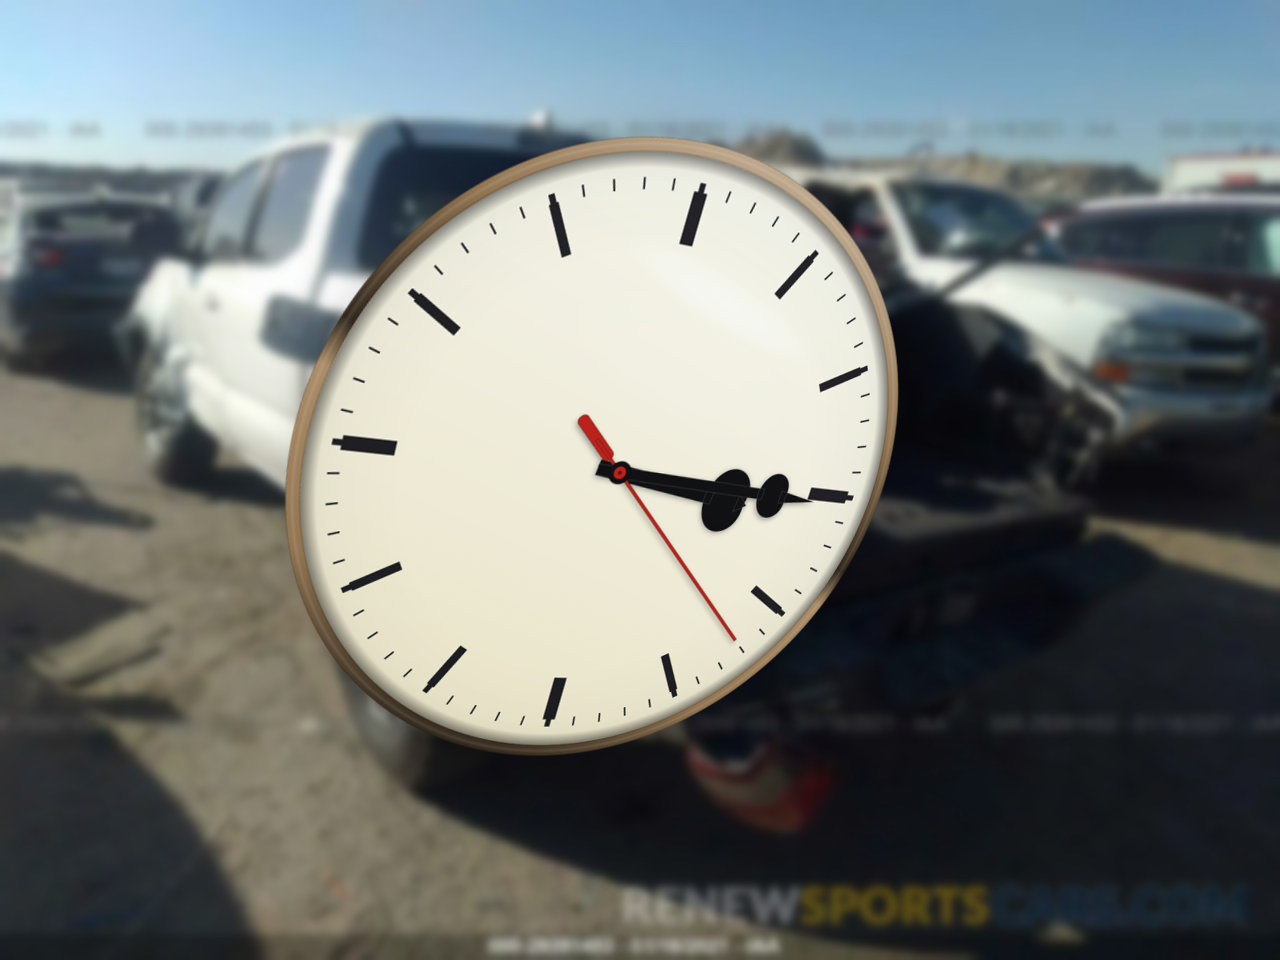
3.15.22
